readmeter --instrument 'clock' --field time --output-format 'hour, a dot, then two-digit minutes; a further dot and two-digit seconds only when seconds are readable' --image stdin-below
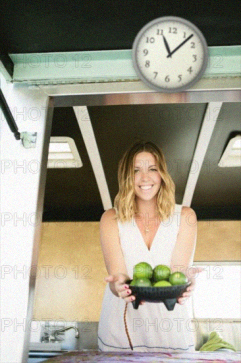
11.07
